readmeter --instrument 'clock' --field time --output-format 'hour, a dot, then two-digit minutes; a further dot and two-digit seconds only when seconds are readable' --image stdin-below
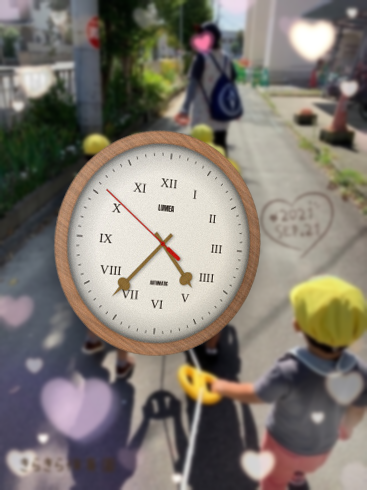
4.36.51
